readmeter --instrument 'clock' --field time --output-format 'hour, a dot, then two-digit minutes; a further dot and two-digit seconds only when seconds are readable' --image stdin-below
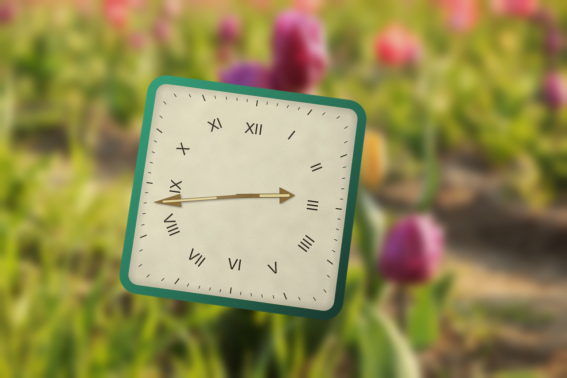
2.43
